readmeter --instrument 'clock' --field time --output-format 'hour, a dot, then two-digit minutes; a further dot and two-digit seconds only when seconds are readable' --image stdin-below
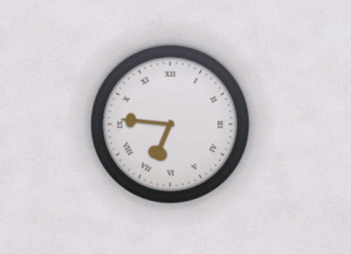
6.46
